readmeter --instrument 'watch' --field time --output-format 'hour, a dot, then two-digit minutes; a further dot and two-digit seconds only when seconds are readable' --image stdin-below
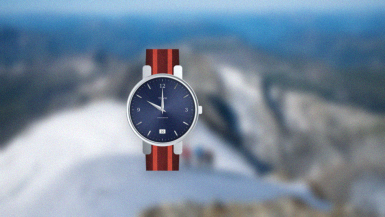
10.00
